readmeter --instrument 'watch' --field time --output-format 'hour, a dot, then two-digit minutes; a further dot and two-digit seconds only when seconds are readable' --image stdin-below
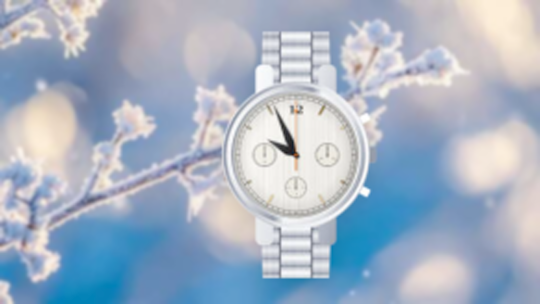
9.56
